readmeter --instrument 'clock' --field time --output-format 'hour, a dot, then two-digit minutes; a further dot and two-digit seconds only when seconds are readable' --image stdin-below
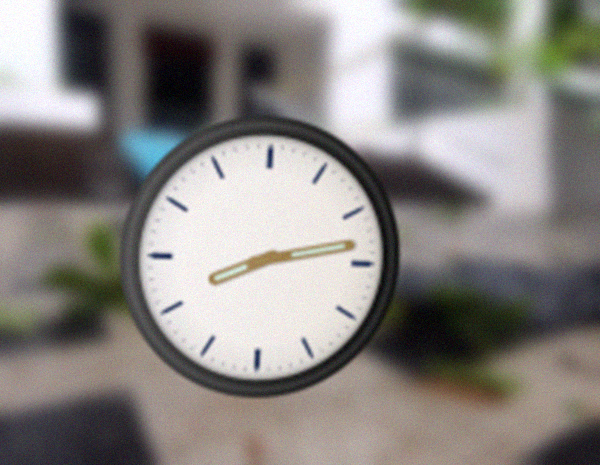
8.13
